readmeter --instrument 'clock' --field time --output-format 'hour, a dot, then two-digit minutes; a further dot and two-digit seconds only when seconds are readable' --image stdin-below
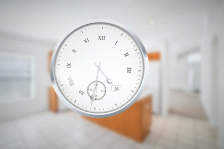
4.31
